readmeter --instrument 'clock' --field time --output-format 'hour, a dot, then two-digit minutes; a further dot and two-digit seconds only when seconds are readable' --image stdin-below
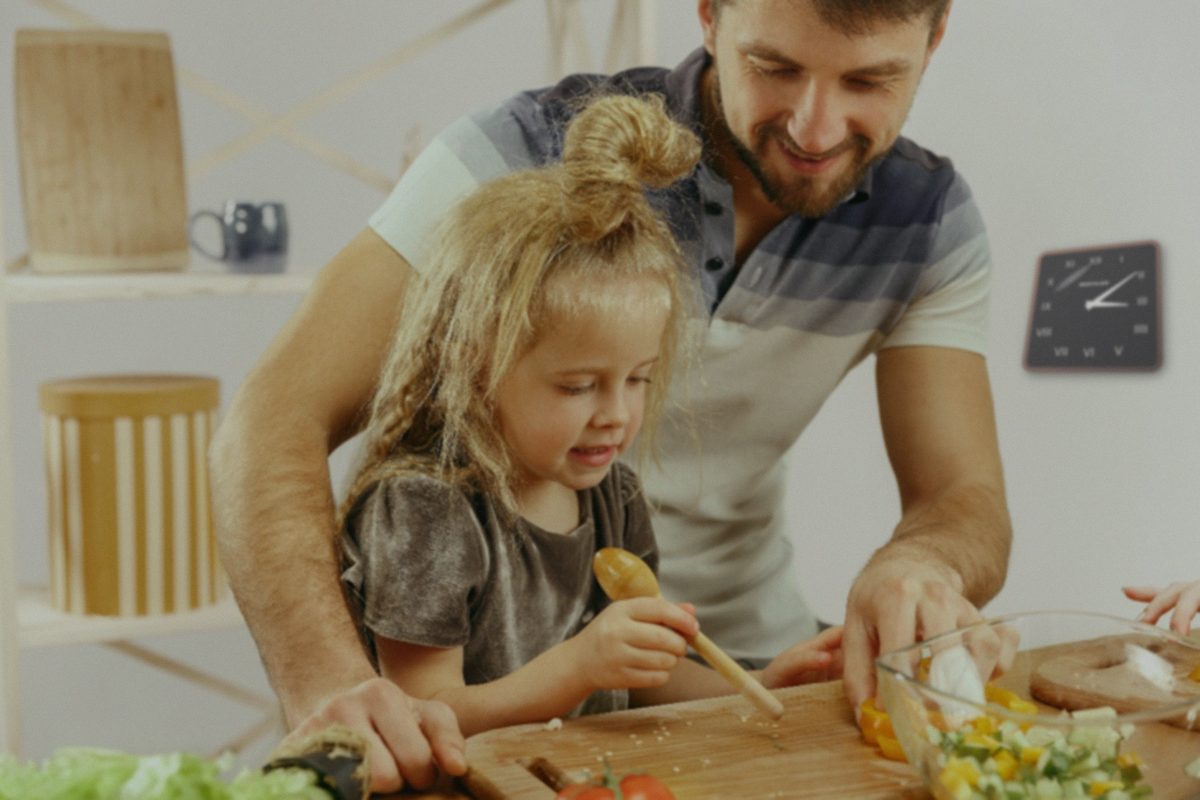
3.09
